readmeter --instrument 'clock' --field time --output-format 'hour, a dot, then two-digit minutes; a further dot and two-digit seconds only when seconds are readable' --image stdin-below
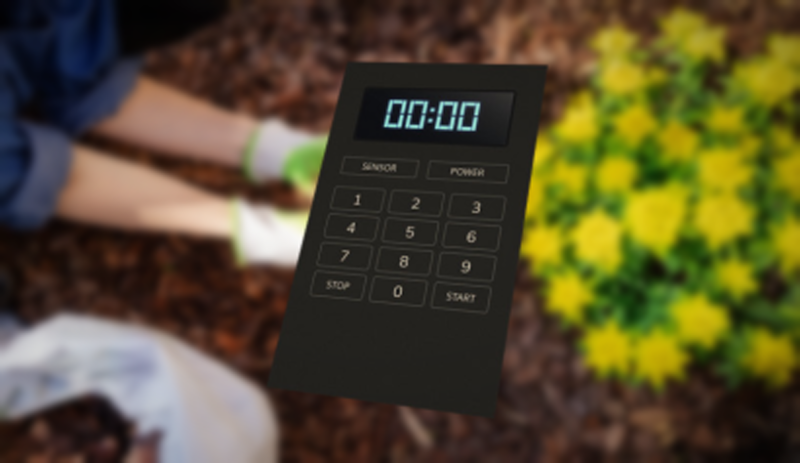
0.00
